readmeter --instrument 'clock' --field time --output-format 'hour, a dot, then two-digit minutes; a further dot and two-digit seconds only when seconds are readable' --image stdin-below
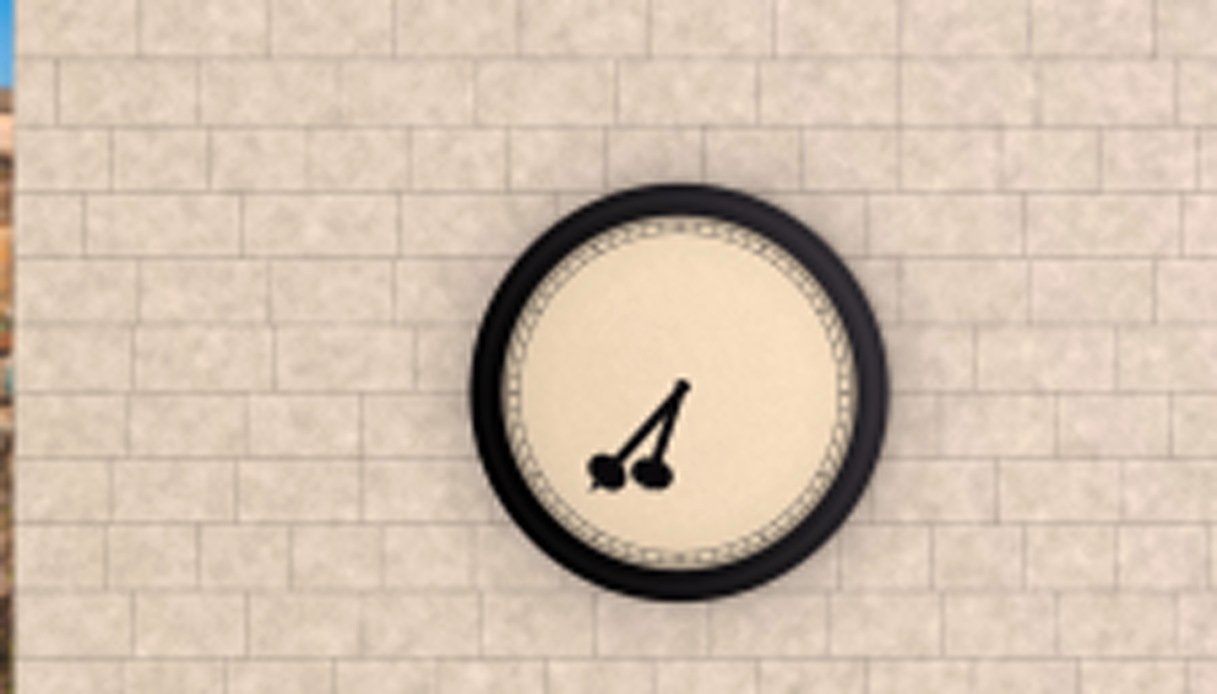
6.37
